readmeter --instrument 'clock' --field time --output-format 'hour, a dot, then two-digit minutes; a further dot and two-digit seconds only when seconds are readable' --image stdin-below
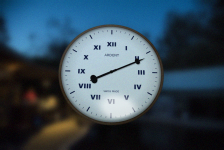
8.11
